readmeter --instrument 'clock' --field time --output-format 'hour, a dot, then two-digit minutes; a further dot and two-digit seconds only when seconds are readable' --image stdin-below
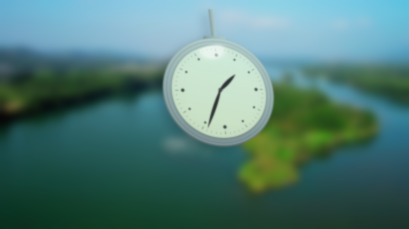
1.34
